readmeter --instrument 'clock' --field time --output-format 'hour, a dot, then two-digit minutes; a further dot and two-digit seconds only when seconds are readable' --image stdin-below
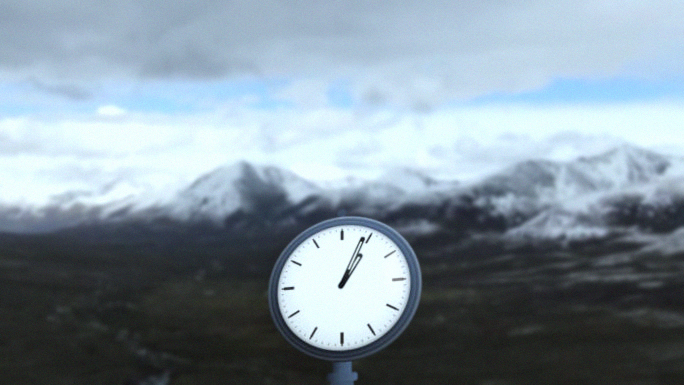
1.04
